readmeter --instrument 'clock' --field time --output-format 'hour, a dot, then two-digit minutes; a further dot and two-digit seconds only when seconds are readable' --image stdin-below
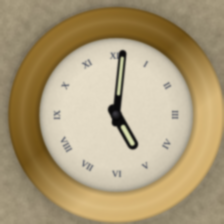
5.01
